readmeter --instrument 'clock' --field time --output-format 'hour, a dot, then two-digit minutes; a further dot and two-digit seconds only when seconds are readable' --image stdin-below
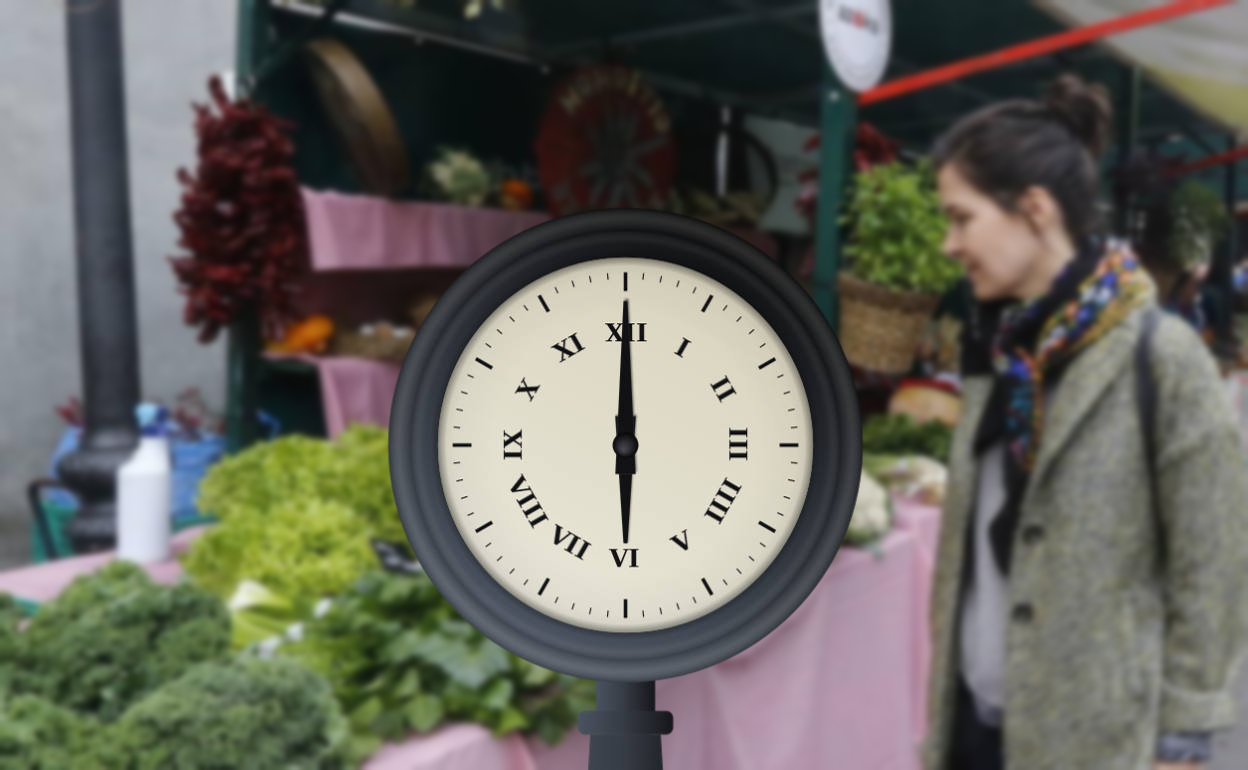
6.00
